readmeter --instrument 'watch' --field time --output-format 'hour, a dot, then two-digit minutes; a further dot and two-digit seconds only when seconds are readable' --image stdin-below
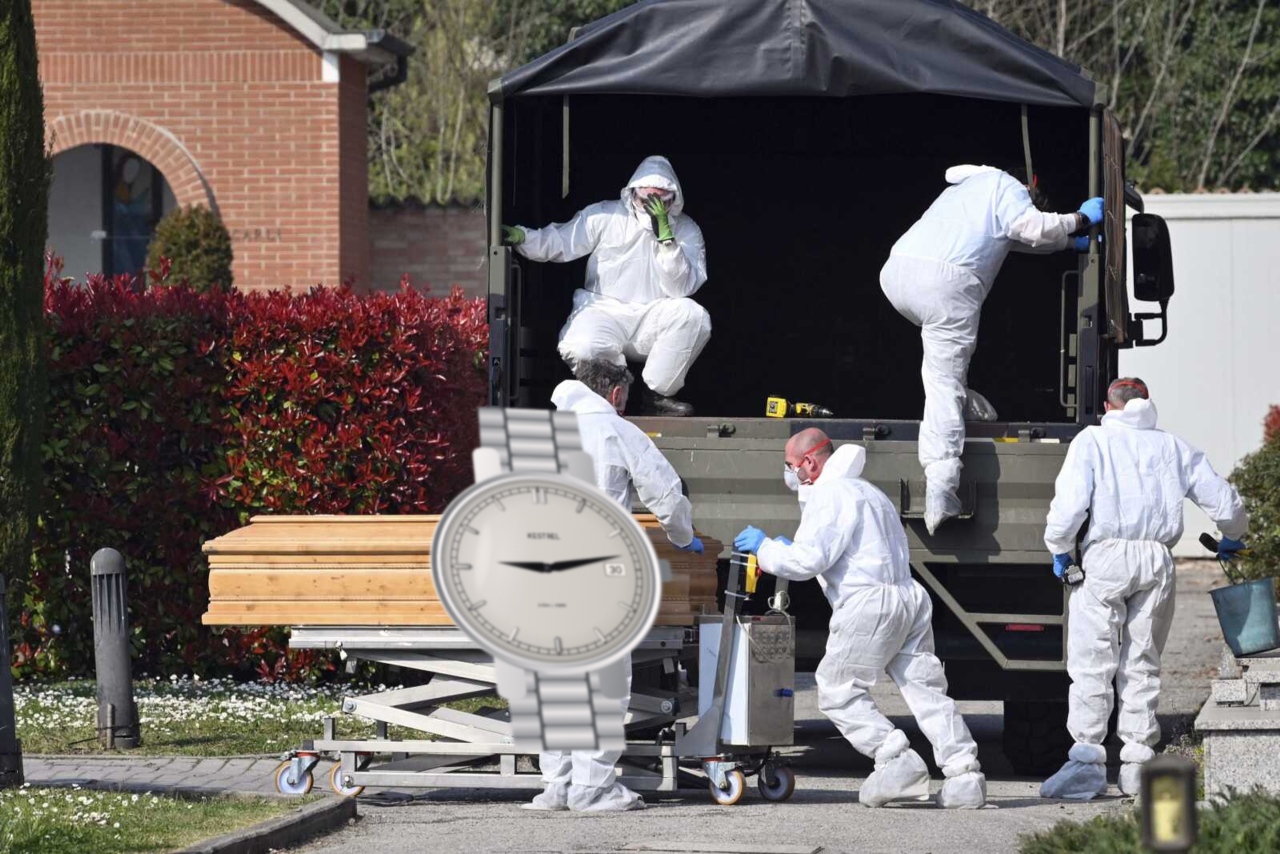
9.13
